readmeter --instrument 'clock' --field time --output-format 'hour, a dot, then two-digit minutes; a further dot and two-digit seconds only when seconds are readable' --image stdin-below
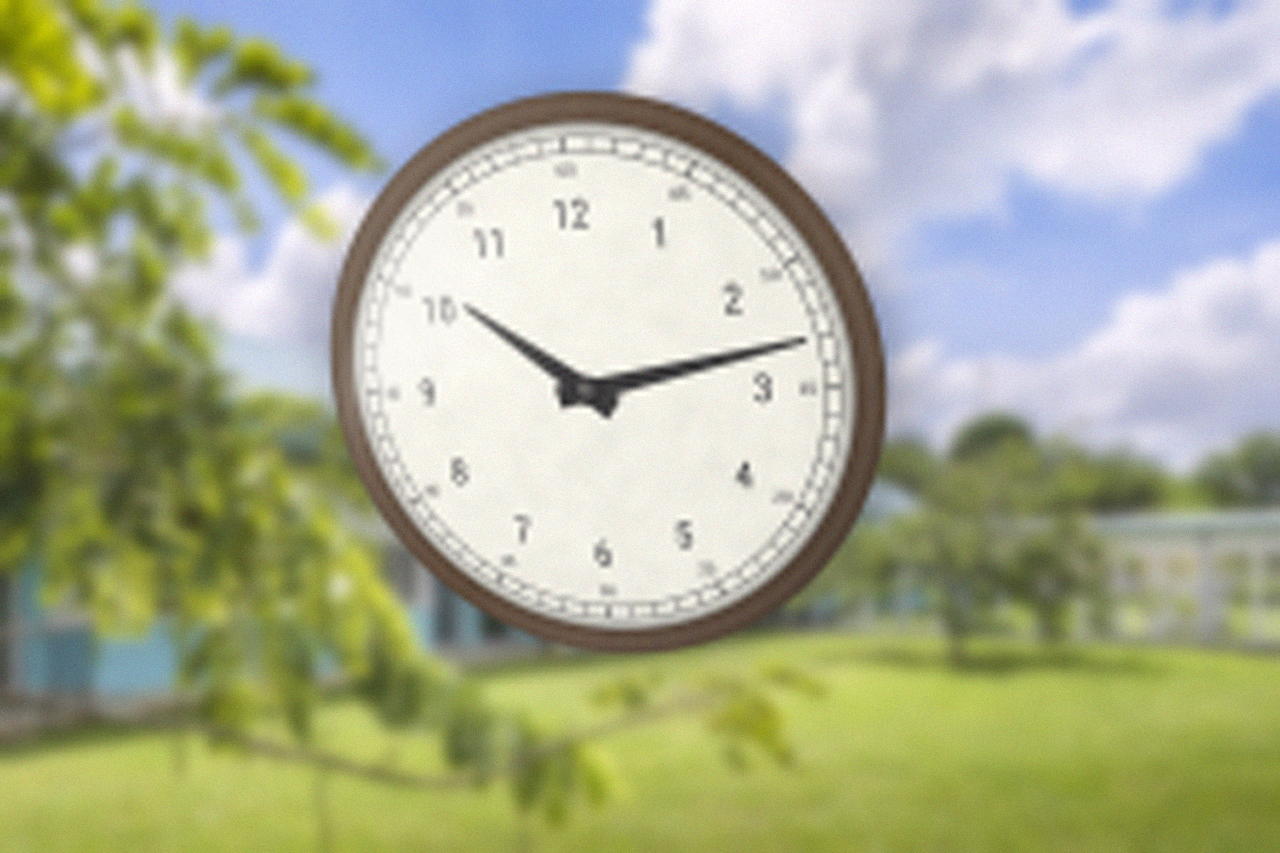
10.13
